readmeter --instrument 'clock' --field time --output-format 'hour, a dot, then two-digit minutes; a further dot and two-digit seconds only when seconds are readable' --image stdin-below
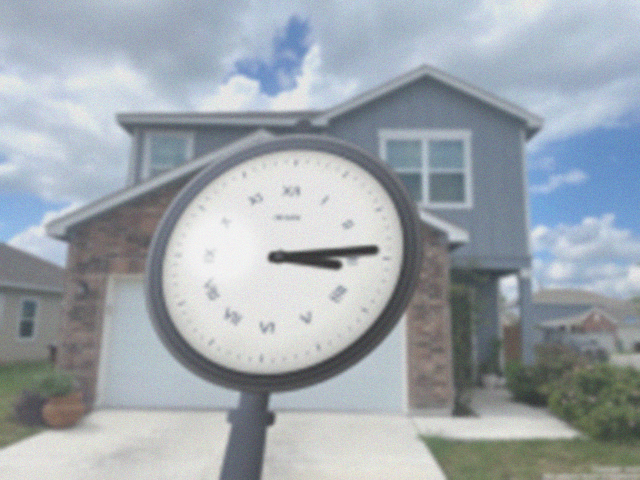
3.14
